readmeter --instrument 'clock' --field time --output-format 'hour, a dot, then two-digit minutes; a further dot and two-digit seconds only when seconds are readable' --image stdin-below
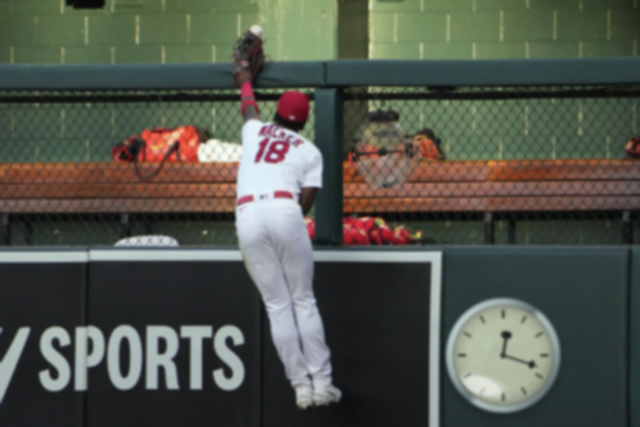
12.18
